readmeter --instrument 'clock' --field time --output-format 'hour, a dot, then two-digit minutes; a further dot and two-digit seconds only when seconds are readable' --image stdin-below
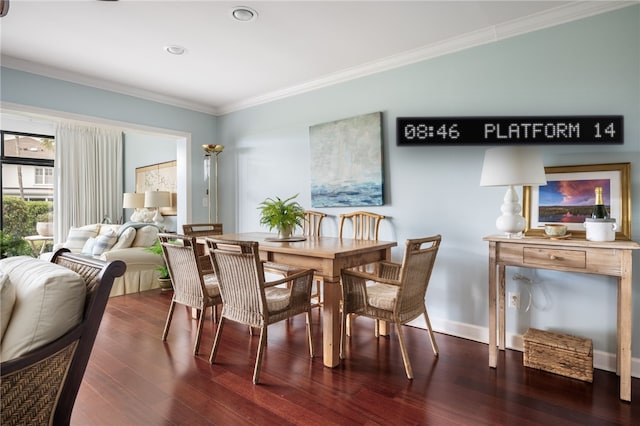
8.46
